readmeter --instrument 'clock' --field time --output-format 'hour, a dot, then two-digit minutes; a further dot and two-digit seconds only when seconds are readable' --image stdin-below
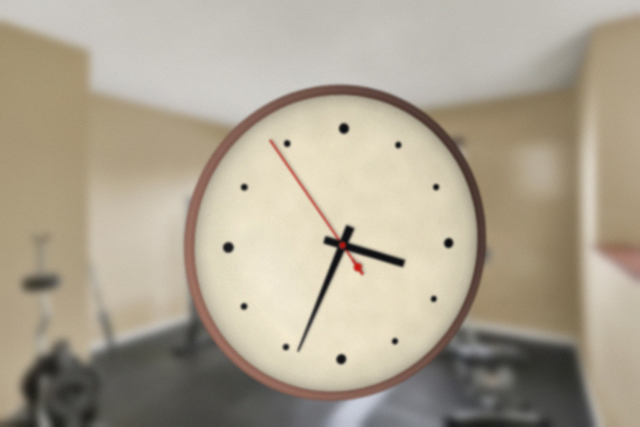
3.33.54
